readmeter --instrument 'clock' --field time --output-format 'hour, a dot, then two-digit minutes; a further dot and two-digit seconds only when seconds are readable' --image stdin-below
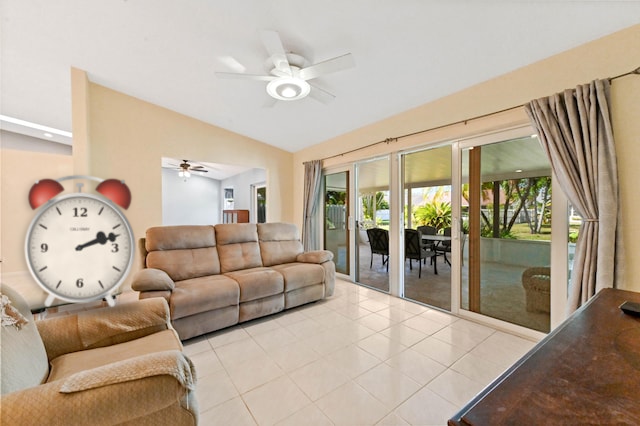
2.12
